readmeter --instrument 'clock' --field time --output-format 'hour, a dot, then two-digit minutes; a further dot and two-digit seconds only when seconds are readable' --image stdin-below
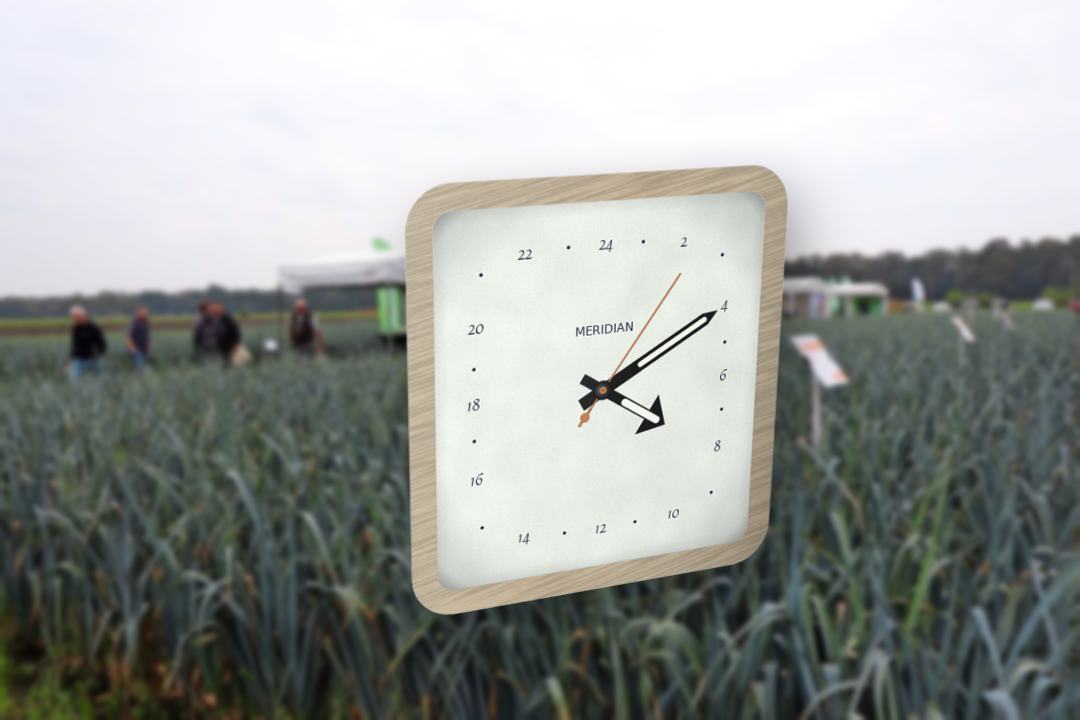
8.10.06
